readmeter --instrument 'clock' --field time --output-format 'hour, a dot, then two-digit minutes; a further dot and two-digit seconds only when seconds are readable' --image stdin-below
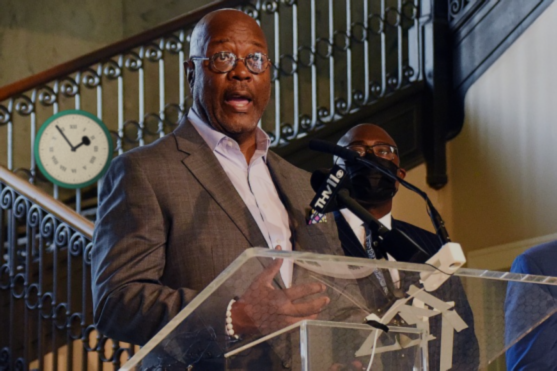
1.54
